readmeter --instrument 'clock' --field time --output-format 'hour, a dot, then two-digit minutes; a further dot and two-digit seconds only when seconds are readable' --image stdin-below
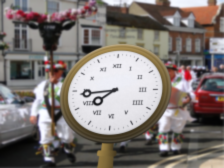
7.44
